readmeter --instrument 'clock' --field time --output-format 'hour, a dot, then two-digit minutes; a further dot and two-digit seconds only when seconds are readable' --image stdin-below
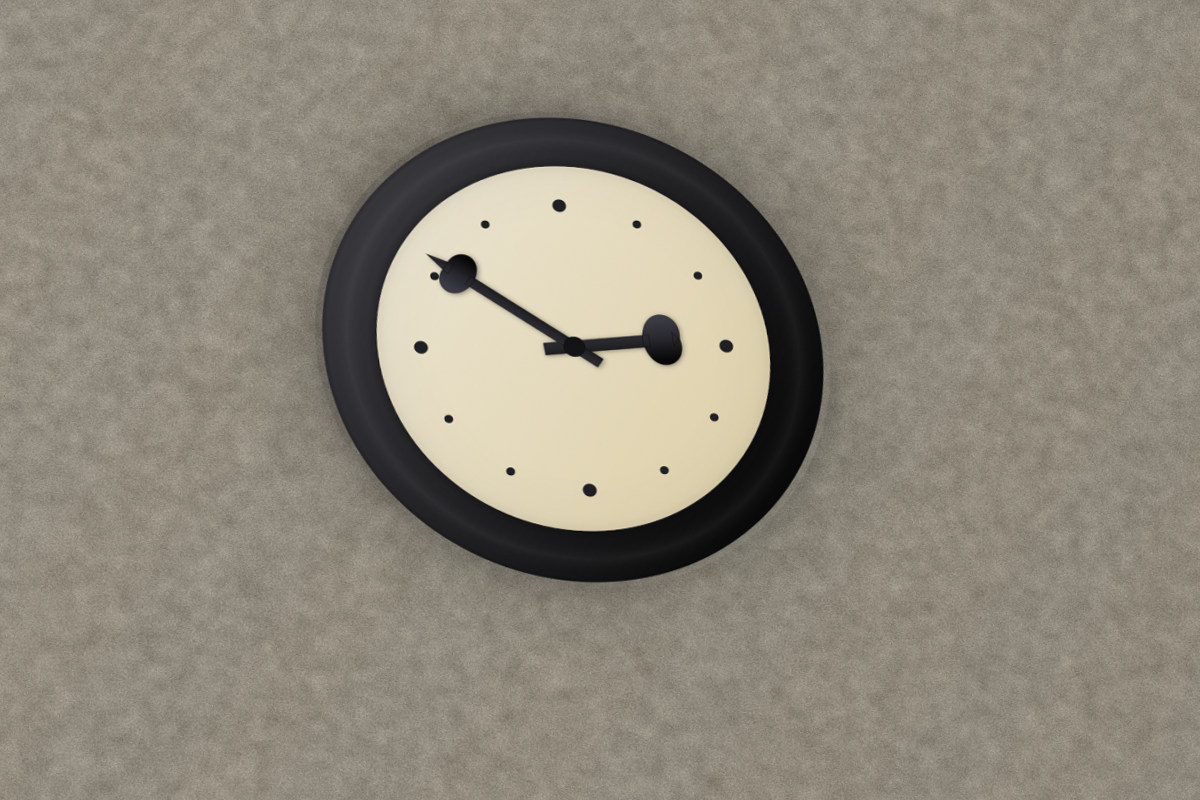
2.51
